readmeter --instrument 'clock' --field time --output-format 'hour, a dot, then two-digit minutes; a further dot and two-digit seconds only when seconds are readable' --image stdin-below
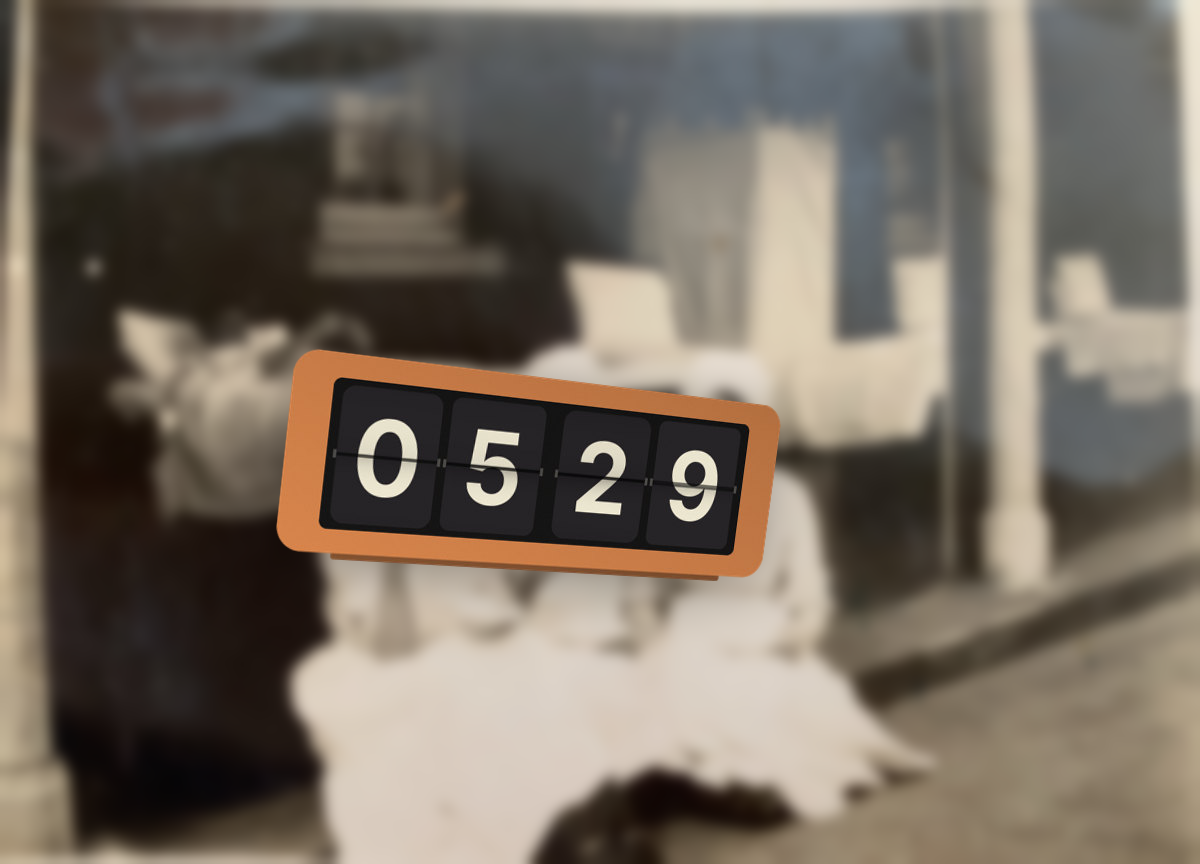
5.29
